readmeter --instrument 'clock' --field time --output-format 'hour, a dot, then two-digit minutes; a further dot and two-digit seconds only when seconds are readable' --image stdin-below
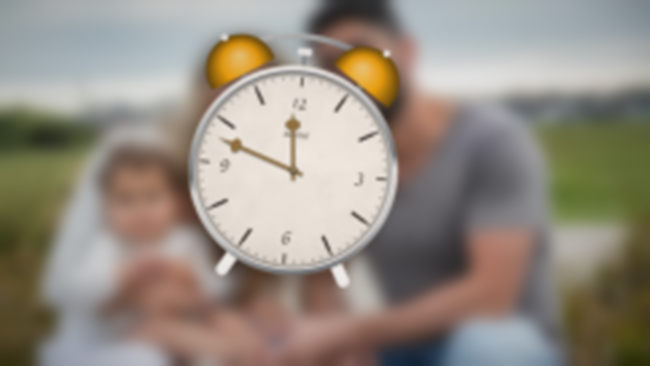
11.48
